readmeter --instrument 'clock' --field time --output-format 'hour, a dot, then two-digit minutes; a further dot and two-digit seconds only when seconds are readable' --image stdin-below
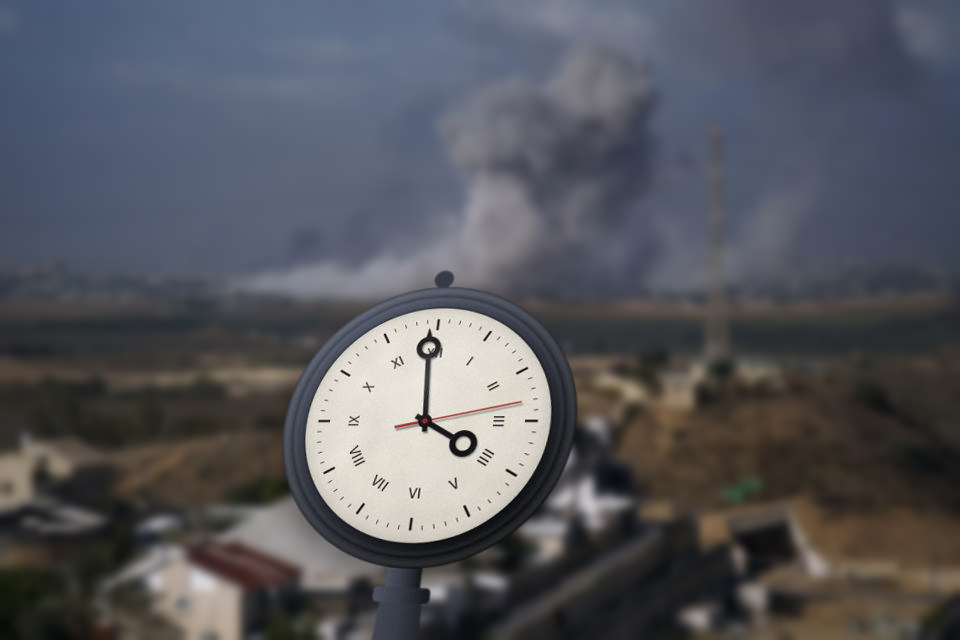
3.59.13
